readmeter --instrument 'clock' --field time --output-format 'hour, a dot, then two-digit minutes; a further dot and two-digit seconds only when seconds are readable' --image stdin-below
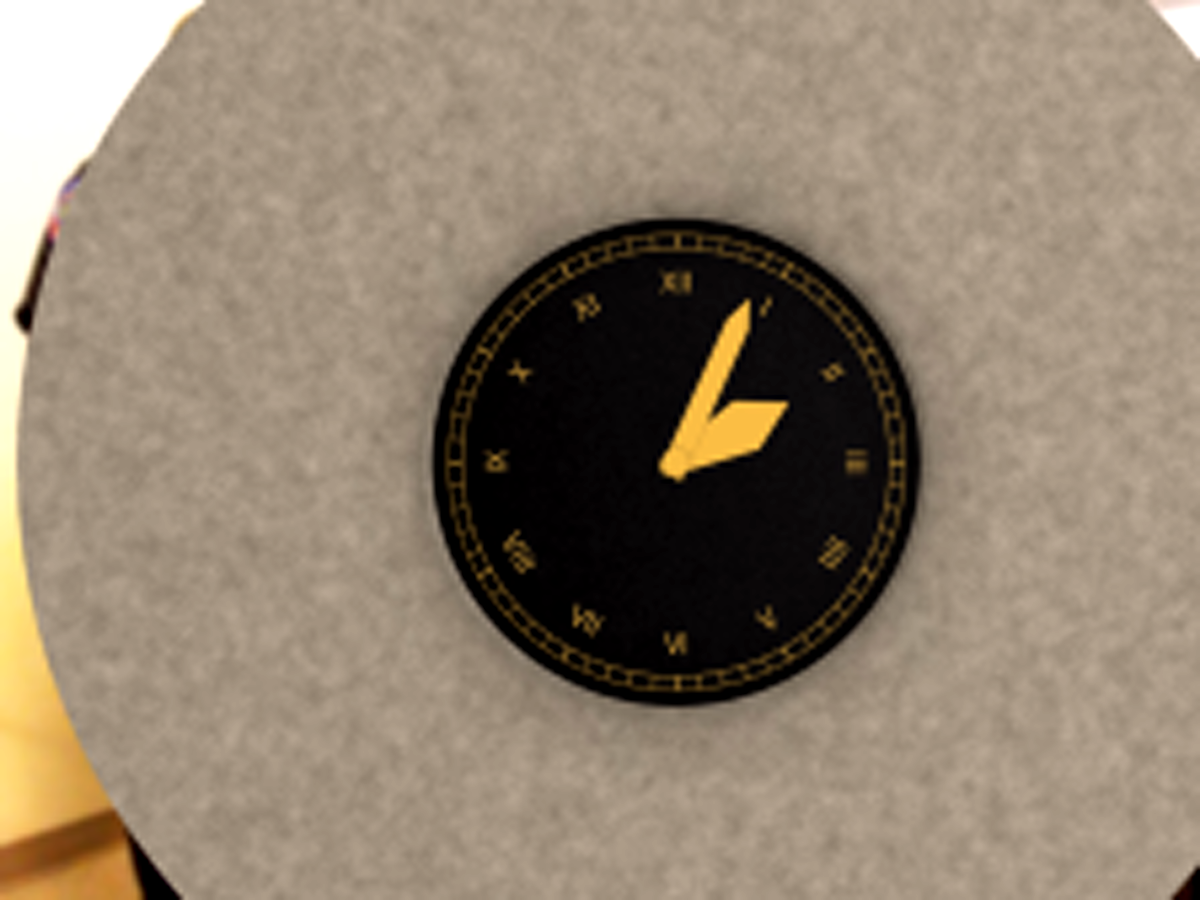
2.04
